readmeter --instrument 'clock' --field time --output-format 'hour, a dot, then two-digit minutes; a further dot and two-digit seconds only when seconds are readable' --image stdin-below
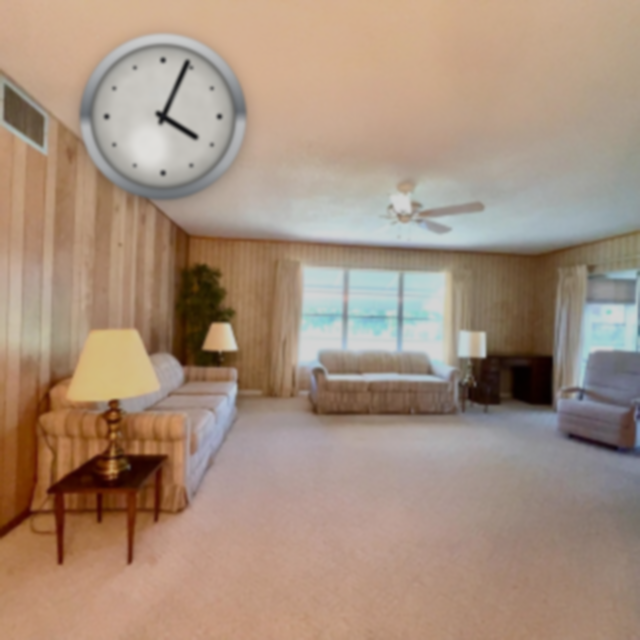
4.04
